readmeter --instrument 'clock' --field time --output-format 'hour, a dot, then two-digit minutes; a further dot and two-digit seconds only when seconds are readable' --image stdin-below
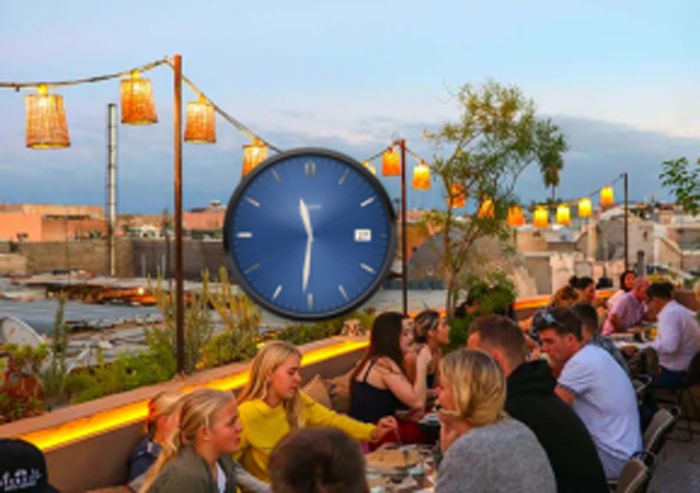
11.31
